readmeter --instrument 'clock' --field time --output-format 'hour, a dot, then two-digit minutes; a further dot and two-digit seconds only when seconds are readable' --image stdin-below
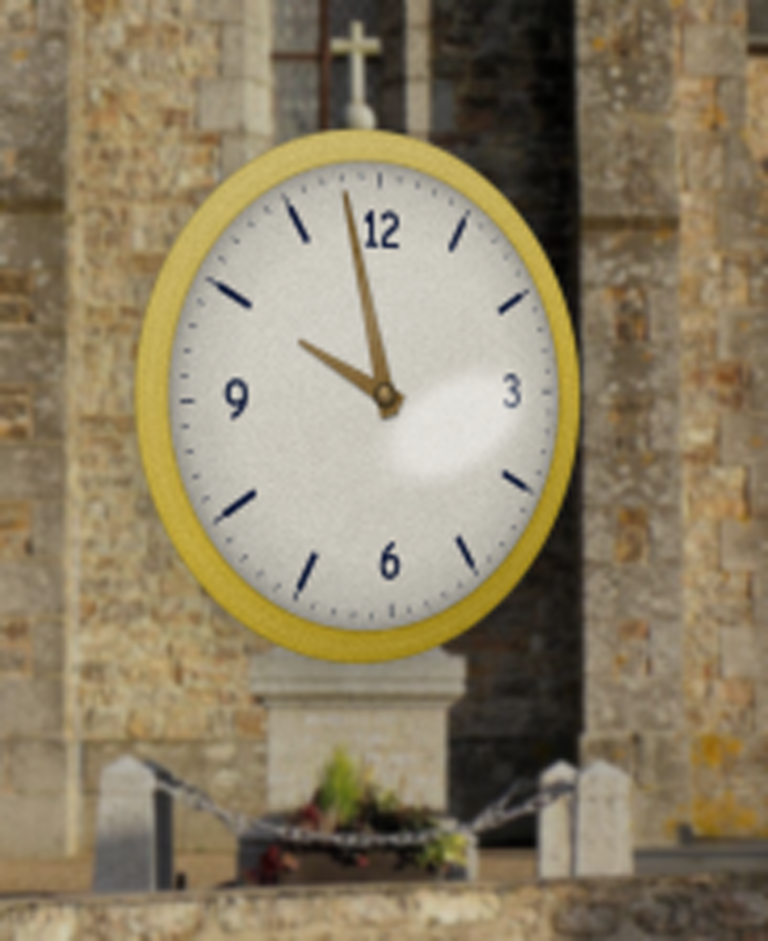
9.58
